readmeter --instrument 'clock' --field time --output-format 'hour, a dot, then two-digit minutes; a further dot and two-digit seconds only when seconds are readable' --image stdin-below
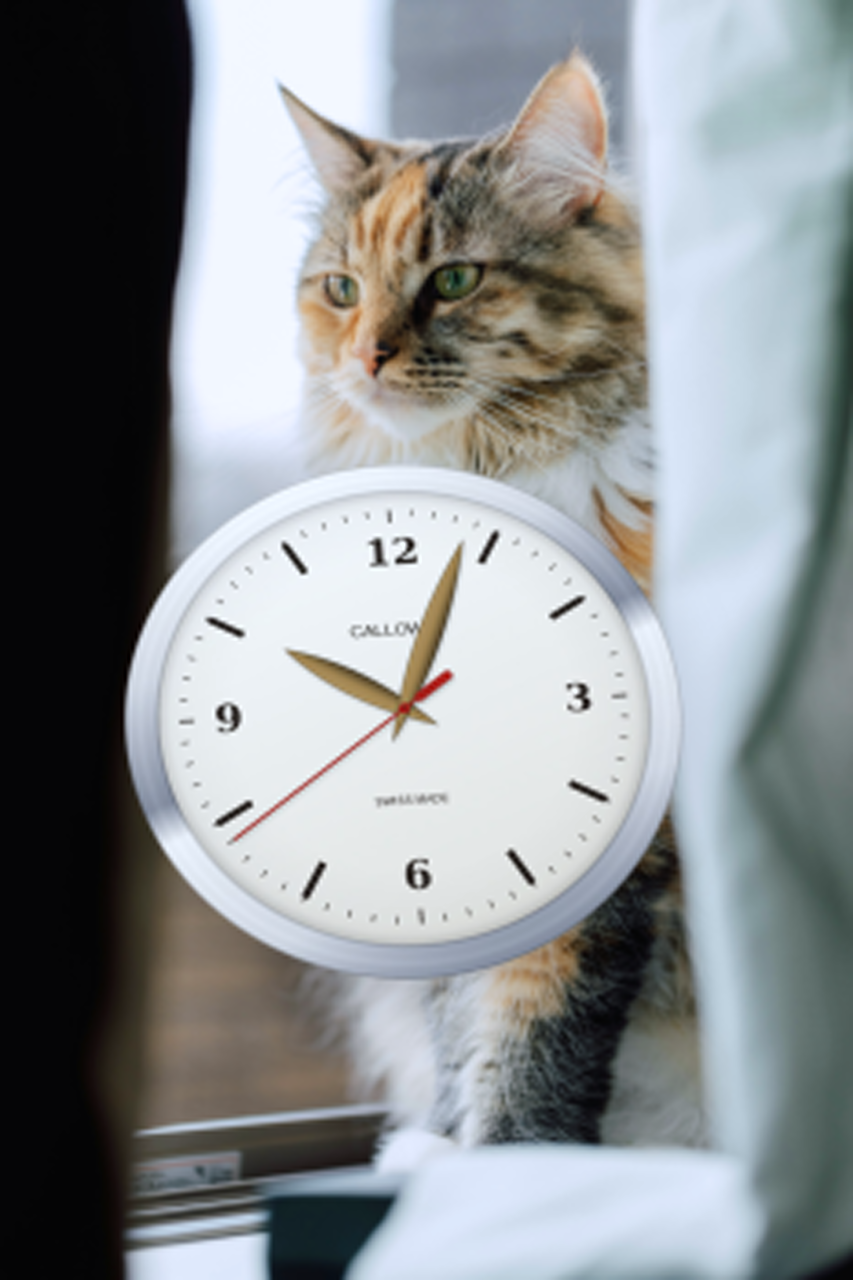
10.03.39
